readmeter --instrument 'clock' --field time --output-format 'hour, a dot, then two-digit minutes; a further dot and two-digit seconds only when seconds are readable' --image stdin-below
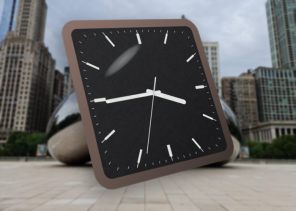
3.44.34
